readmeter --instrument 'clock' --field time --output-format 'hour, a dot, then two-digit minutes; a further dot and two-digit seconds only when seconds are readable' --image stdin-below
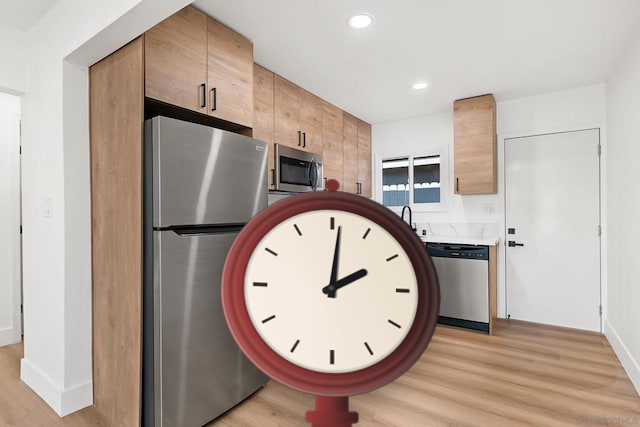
2.01
